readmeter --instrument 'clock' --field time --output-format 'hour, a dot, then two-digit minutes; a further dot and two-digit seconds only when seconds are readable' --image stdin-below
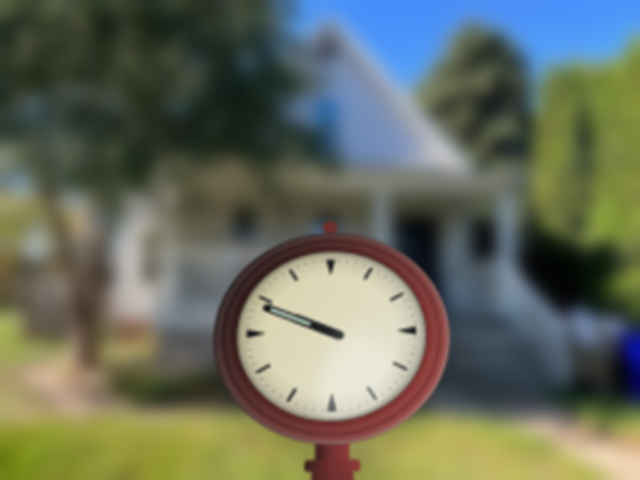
9.49
